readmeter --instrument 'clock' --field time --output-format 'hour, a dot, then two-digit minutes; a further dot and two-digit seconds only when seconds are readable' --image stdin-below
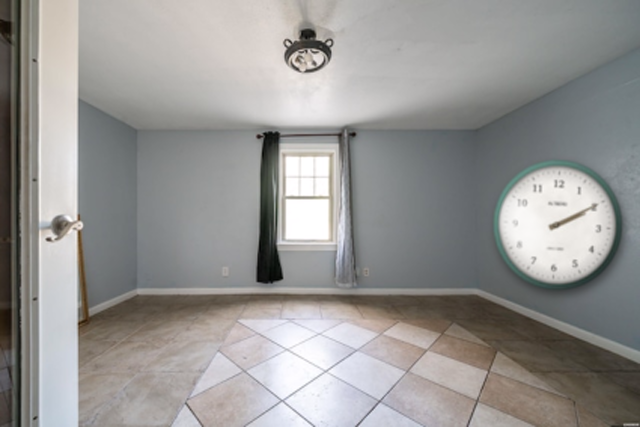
2.10
